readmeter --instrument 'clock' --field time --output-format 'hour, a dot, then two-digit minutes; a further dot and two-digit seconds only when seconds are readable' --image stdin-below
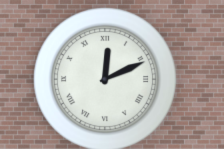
12.11
